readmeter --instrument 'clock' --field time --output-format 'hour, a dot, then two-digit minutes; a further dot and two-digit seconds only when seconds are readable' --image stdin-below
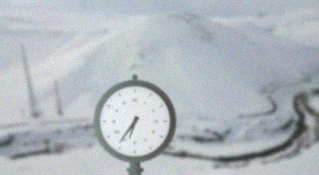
6.36
